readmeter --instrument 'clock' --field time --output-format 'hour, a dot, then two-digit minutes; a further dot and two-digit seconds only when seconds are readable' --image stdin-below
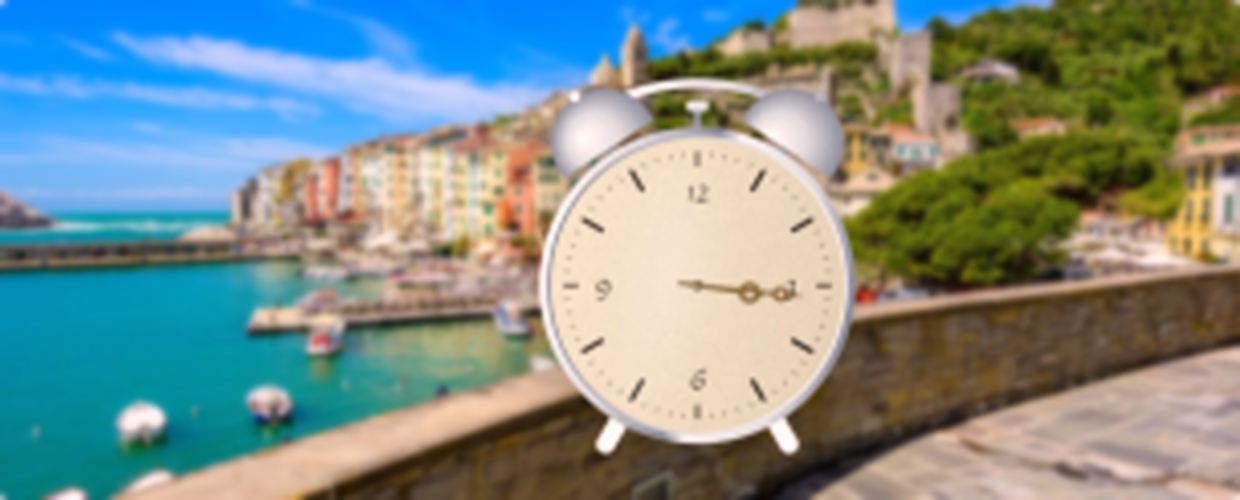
3.16
